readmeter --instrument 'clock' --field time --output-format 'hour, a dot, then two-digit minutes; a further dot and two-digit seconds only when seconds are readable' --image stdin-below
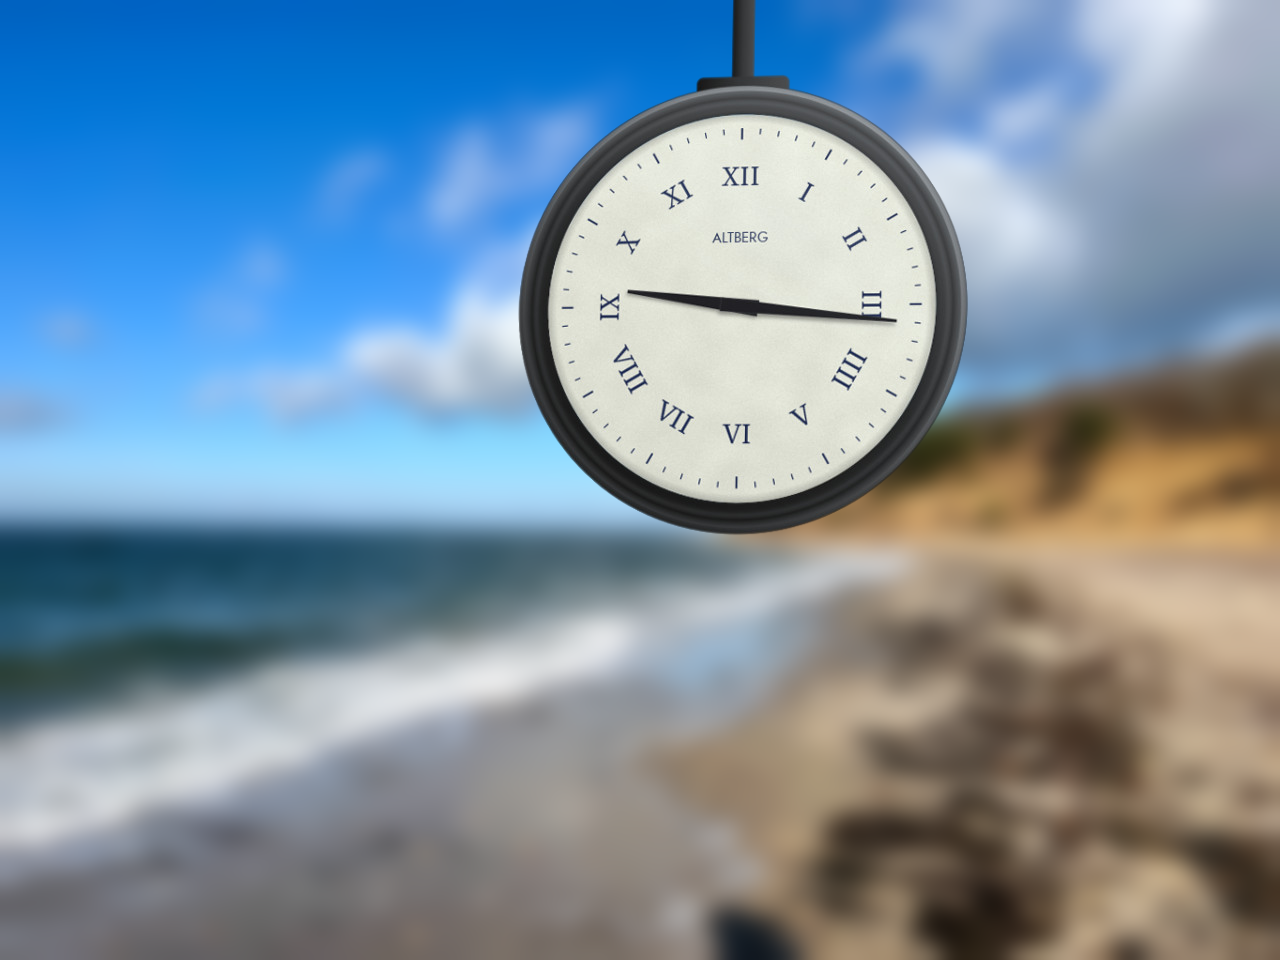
9.16
